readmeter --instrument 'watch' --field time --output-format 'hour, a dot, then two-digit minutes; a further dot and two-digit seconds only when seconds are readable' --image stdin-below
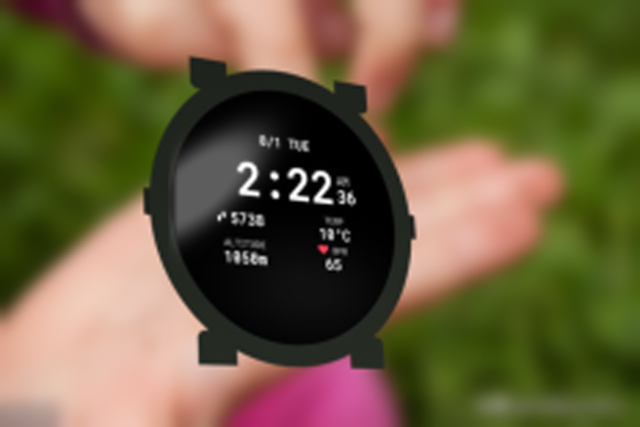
2.22
